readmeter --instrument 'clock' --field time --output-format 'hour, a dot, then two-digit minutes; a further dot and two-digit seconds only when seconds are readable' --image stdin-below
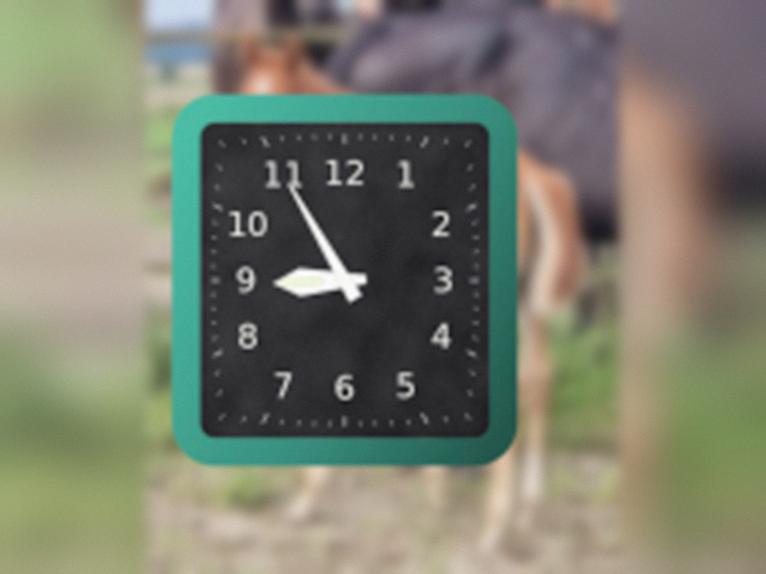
8.55
